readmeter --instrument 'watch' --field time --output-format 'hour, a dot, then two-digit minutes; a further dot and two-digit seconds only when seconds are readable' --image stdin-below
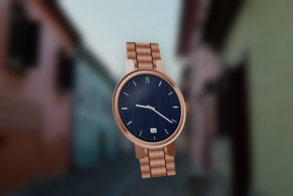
9.21
